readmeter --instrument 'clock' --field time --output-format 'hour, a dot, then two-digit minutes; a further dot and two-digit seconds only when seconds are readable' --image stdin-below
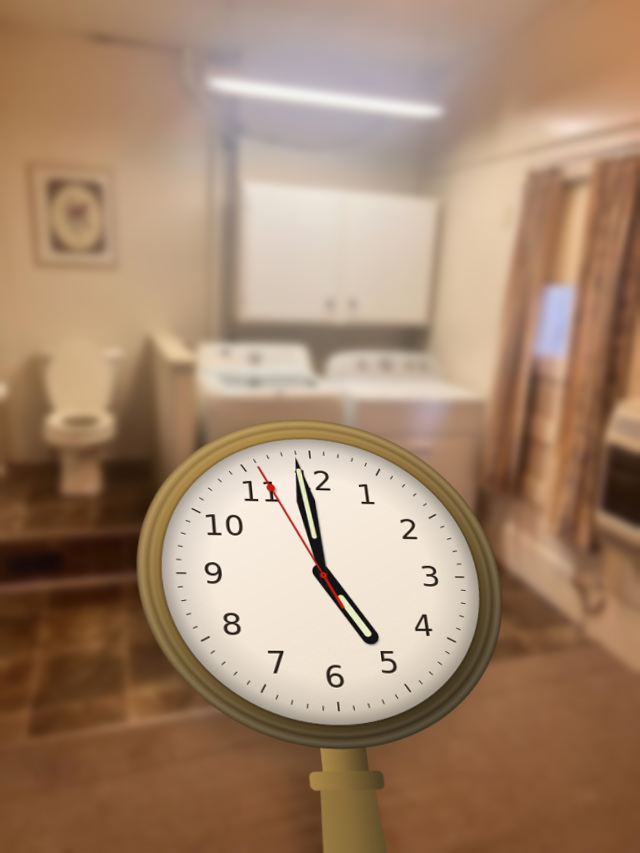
4.58.56
